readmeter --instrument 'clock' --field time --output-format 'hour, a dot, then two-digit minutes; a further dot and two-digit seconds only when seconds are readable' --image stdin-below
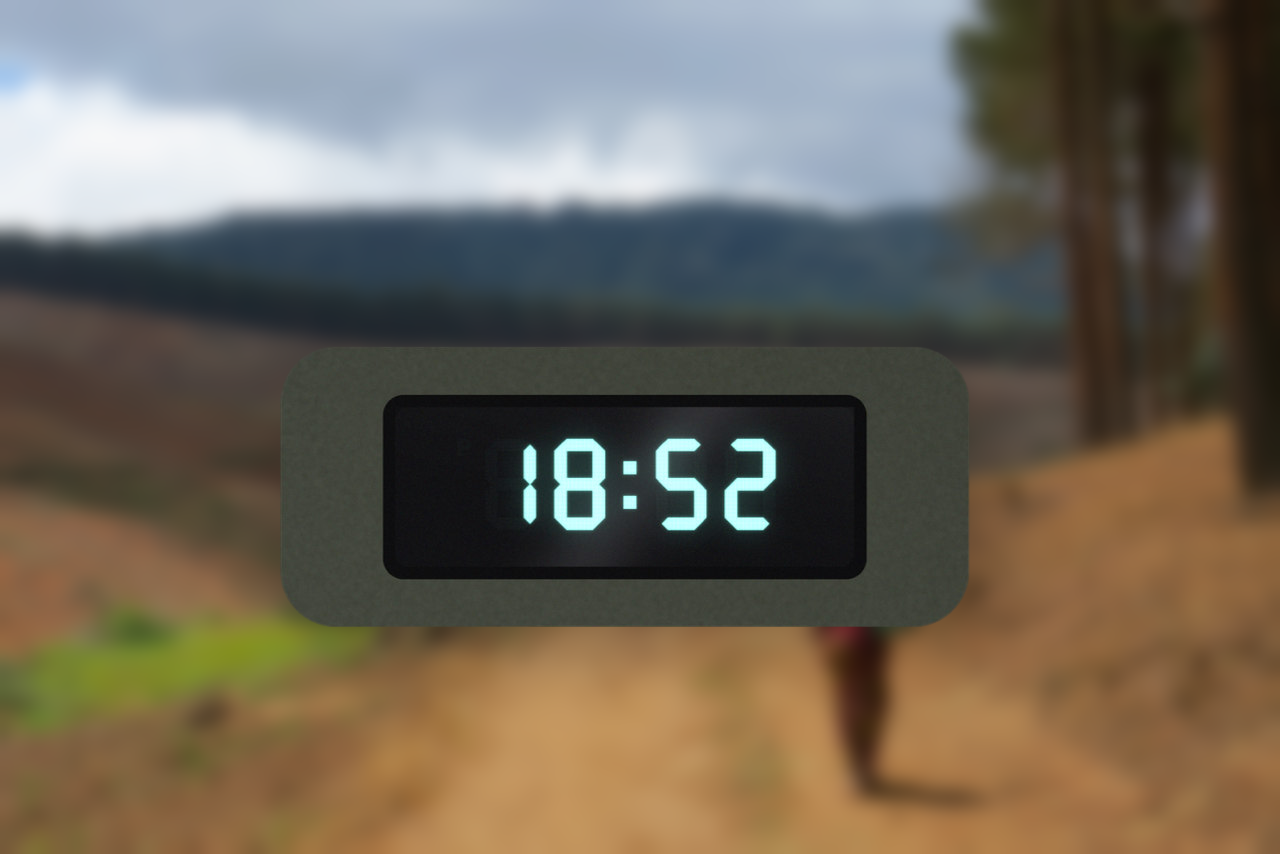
18.52
